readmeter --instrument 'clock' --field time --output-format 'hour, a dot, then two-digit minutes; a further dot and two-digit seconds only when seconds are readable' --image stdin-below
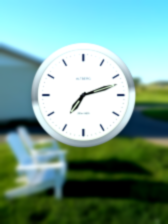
7.12
